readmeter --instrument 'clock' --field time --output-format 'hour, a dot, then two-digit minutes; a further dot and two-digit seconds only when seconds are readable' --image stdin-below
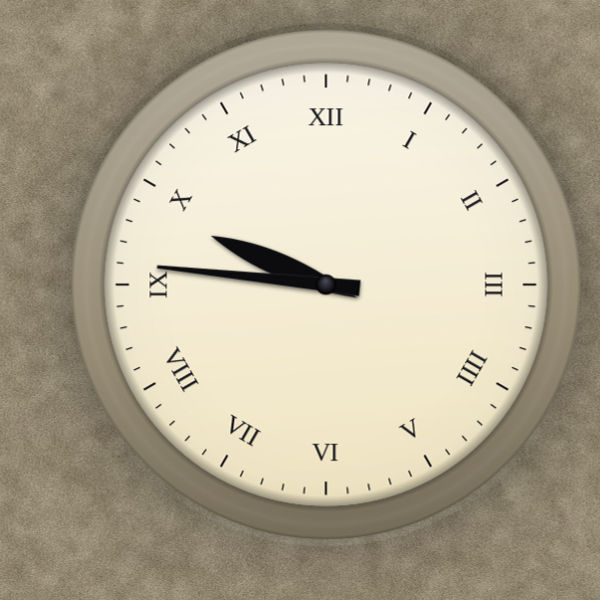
9.46
